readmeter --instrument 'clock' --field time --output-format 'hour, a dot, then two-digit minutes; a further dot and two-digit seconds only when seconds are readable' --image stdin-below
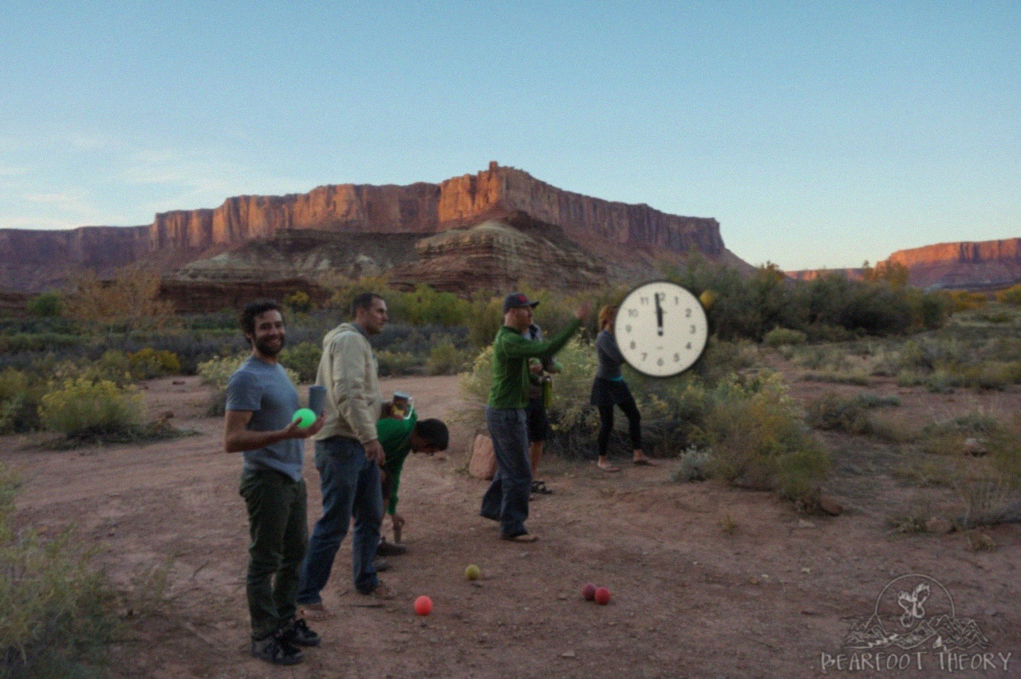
11.59
